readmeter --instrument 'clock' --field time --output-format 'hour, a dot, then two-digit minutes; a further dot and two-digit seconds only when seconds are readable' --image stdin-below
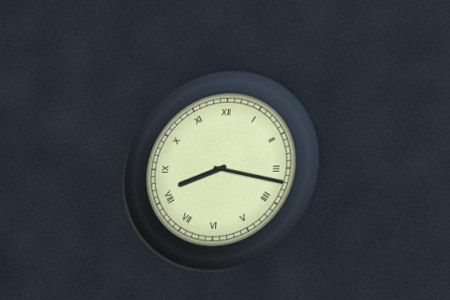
8.17
